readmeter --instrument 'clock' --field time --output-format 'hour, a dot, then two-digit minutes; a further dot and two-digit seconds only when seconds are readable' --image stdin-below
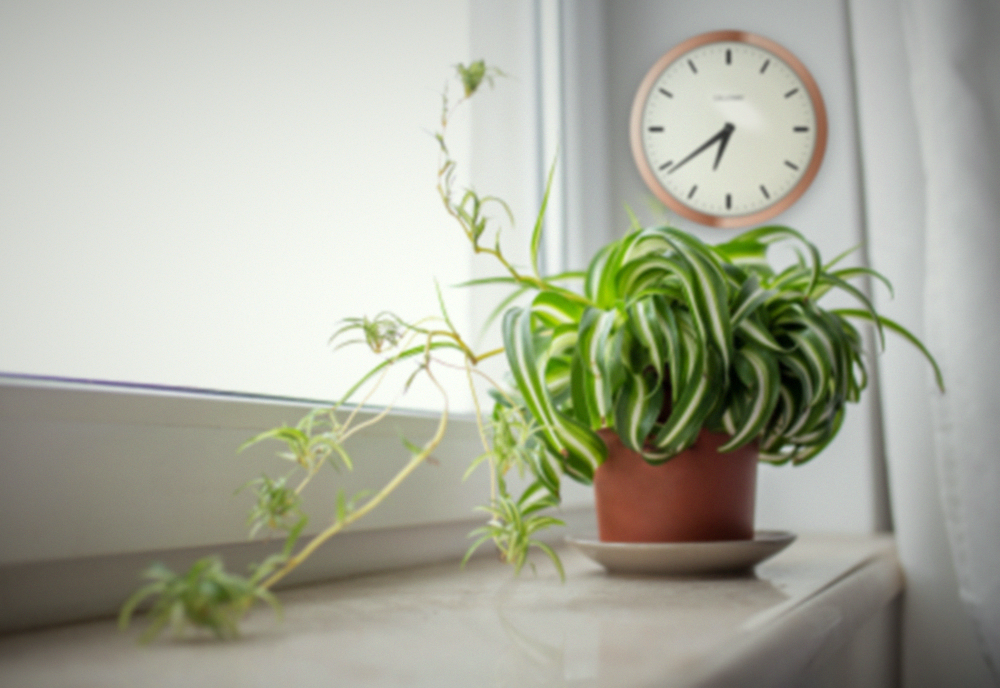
6.39
